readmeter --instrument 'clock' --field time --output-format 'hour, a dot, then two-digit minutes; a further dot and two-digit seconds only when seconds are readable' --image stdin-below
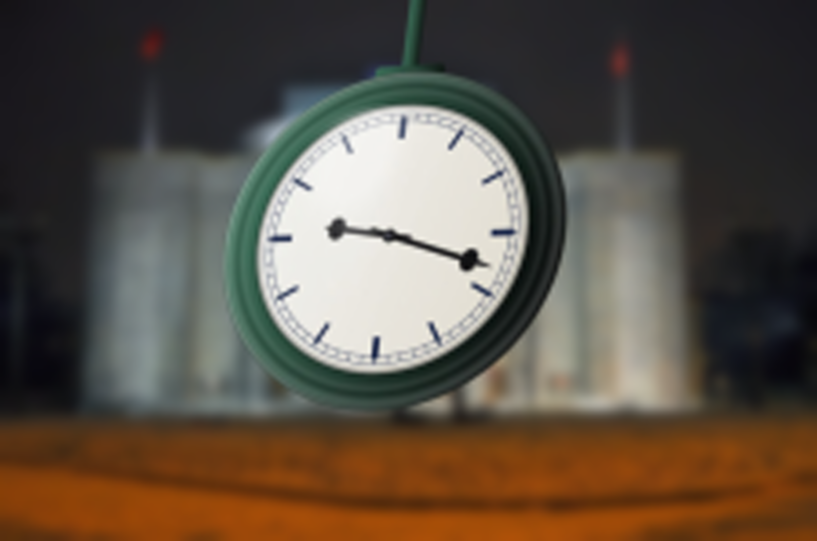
9.18
